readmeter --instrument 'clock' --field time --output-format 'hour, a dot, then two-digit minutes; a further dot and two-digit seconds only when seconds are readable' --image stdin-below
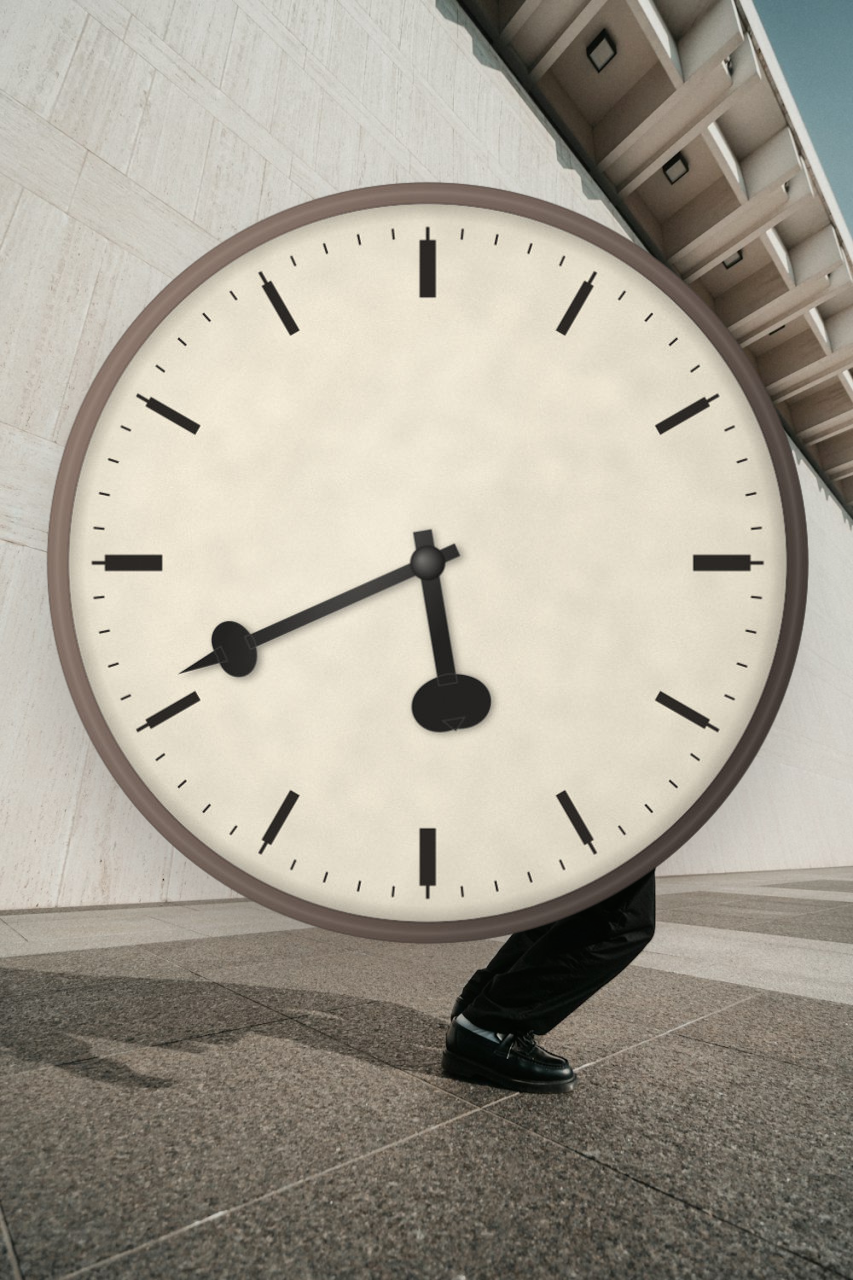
5.41
